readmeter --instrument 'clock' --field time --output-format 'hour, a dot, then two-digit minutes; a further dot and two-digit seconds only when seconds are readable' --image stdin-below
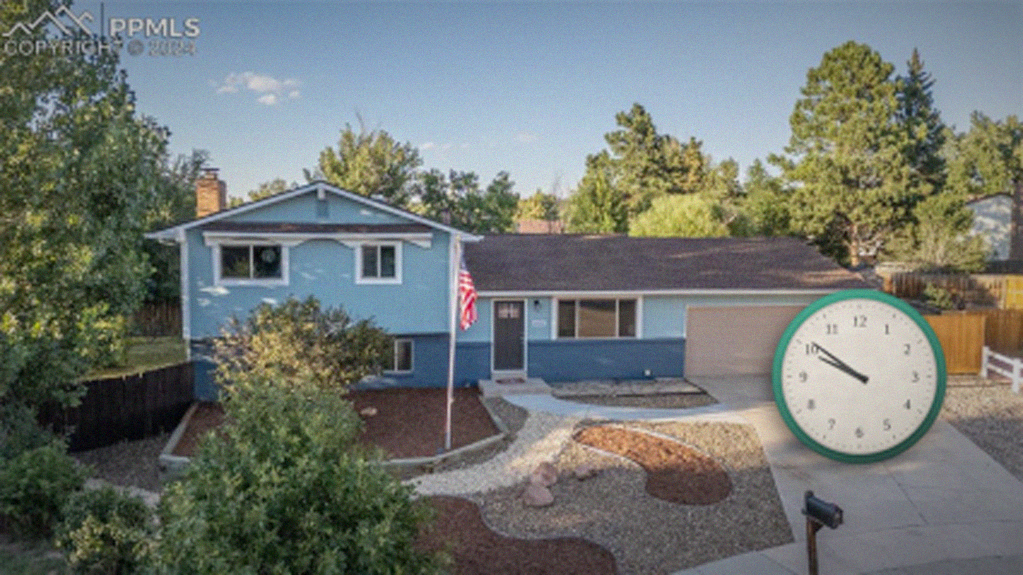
9.51
